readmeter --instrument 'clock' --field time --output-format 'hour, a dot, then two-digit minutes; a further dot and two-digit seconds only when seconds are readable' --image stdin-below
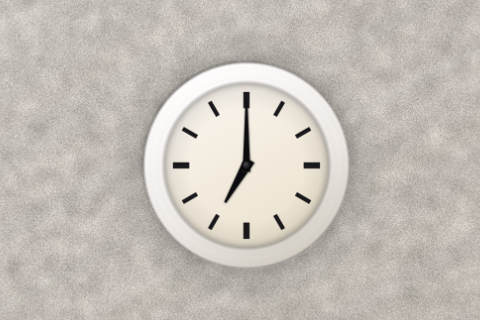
7.00
